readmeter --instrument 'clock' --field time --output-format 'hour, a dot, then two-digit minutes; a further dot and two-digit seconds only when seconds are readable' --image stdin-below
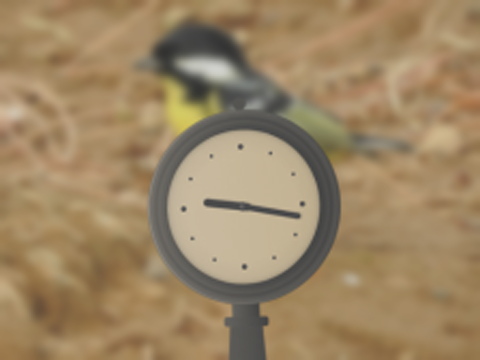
9.17
